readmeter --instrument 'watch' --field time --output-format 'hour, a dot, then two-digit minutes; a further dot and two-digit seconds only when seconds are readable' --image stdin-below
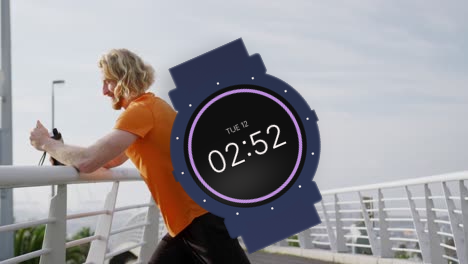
2.52
